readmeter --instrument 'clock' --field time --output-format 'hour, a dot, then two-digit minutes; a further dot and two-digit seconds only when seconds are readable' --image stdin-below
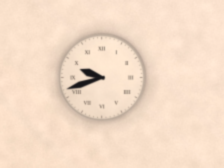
9.42
